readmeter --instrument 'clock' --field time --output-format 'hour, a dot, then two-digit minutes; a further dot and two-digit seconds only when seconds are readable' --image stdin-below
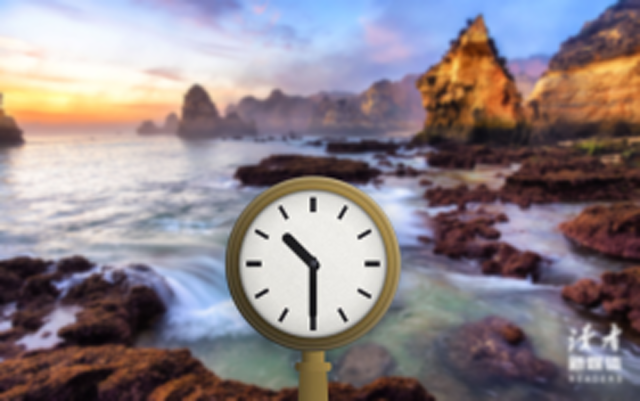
10.30
